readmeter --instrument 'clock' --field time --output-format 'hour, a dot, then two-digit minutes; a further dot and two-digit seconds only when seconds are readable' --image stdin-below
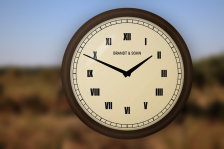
1.49
